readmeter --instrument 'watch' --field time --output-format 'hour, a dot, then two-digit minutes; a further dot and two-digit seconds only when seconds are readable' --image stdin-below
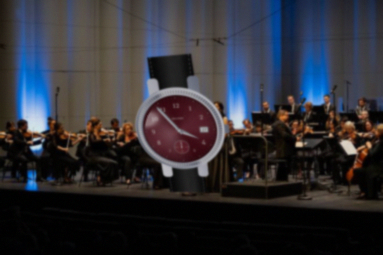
3.54
